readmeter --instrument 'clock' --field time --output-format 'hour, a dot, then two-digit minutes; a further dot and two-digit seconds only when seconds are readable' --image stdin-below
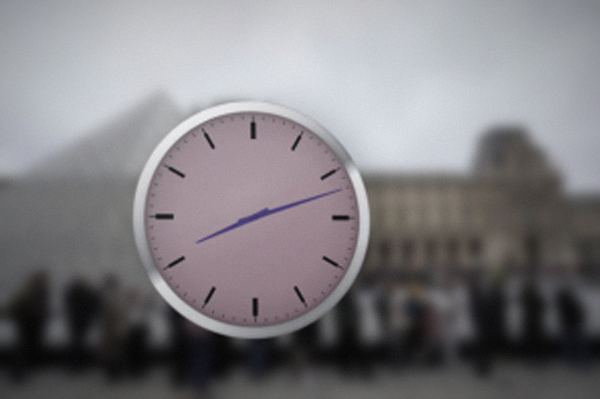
8.12
